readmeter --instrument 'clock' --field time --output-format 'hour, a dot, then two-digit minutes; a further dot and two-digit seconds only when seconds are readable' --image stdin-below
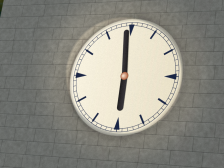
5.59
